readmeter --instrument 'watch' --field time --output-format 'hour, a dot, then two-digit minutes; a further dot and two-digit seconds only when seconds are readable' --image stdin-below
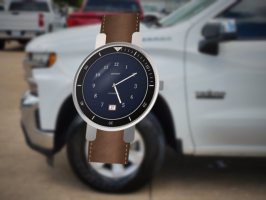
5.10
